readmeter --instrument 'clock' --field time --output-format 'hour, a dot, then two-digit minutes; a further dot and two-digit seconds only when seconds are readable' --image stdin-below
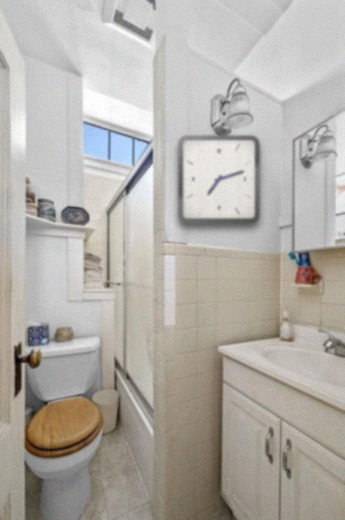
7.12
